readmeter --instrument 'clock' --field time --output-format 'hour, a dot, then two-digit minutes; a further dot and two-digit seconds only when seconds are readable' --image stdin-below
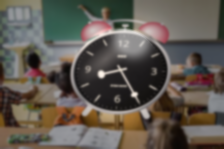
8.25
